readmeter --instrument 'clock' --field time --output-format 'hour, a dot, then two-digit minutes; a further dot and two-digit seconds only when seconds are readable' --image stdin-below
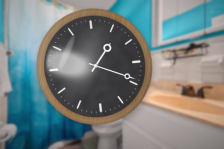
1.19
